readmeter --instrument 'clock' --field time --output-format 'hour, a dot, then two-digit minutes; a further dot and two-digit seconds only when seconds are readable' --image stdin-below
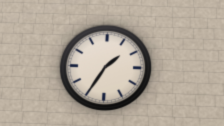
1.35
